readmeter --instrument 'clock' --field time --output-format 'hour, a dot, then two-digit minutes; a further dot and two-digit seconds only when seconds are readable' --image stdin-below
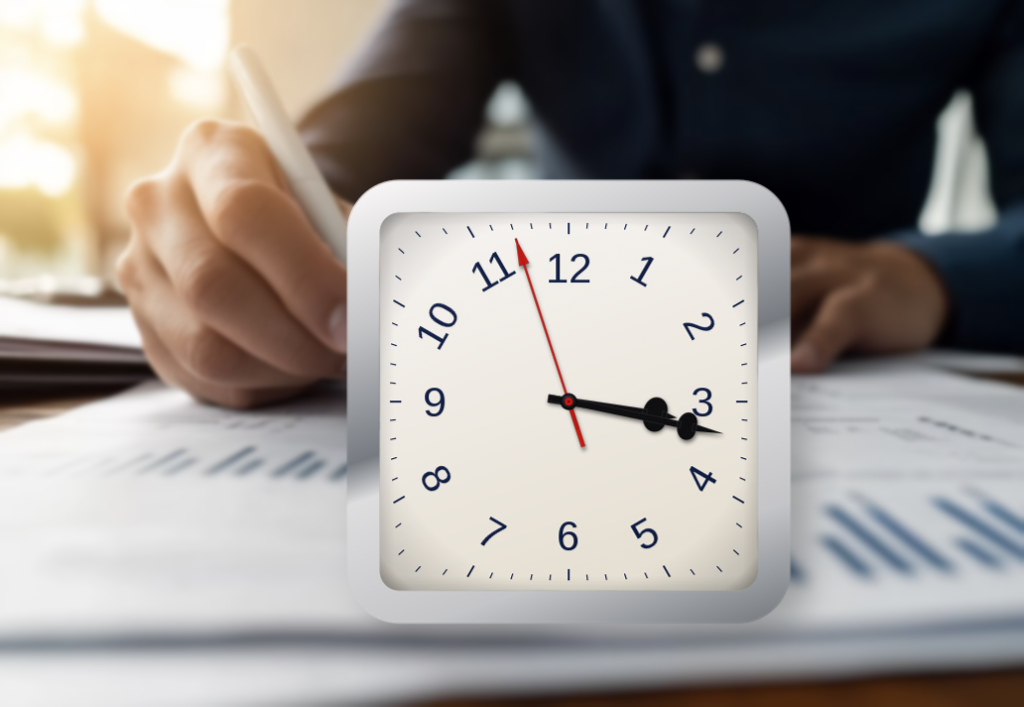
3.16.57
